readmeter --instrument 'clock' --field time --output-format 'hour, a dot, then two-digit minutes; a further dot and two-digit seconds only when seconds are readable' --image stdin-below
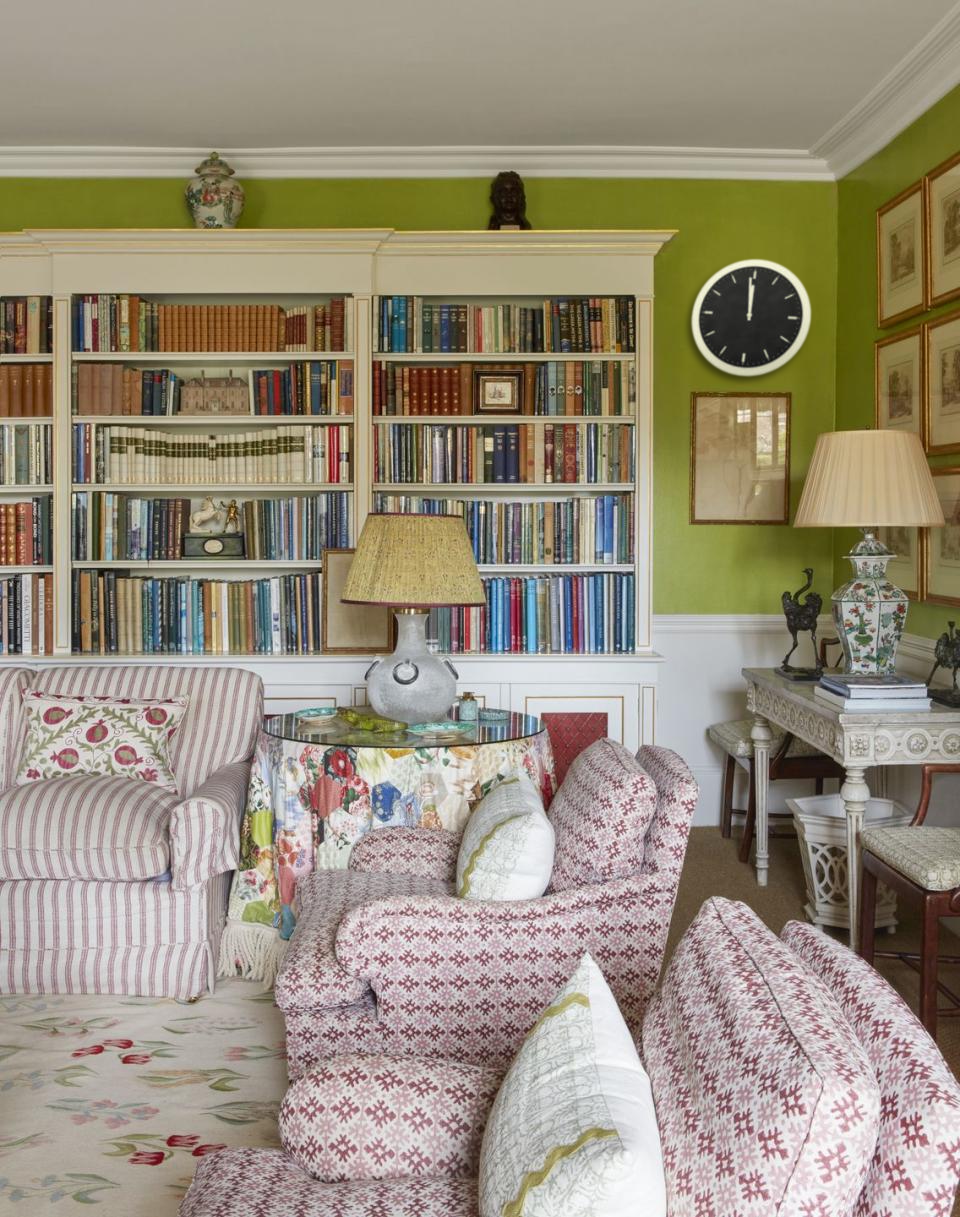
11.59
